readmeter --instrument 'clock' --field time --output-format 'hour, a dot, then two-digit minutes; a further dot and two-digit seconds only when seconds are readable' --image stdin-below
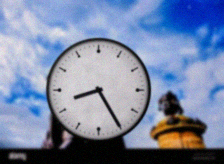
8.25
